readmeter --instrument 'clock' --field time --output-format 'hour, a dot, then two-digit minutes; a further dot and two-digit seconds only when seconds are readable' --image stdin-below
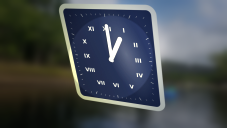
1.00
